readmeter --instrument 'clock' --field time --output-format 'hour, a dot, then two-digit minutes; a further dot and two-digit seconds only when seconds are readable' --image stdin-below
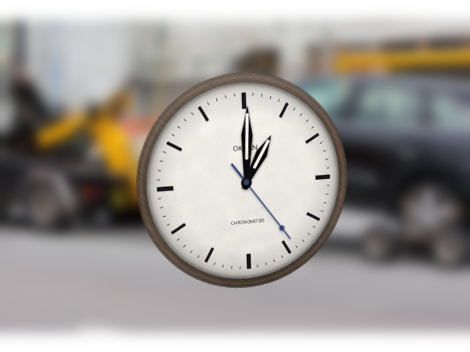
1.00.24
